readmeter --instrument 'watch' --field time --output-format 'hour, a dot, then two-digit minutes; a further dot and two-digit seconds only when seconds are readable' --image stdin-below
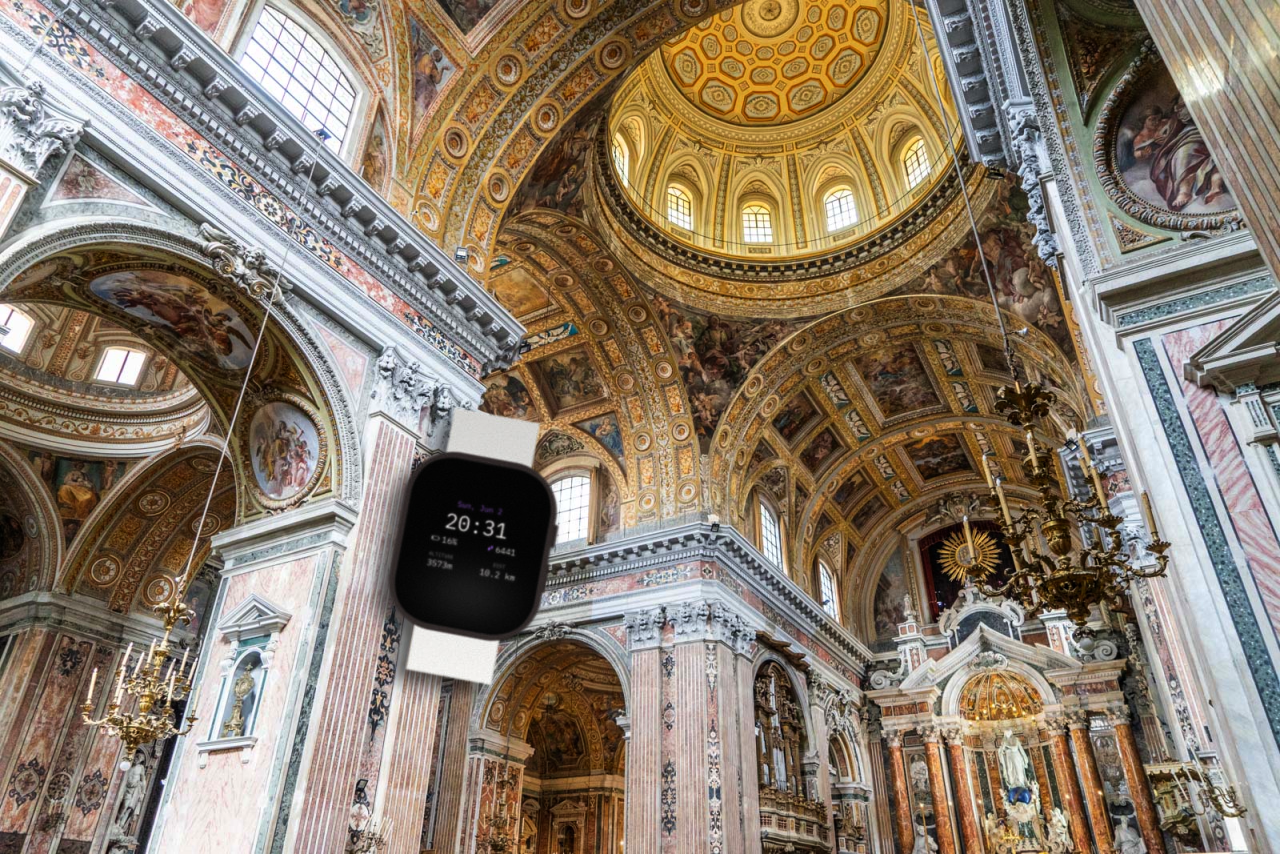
20.31
